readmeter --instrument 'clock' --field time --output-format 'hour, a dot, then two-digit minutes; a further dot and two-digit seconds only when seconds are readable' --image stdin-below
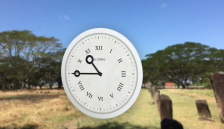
10.45
